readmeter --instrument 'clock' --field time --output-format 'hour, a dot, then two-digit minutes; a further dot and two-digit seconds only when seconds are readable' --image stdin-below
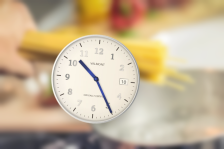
10.25
